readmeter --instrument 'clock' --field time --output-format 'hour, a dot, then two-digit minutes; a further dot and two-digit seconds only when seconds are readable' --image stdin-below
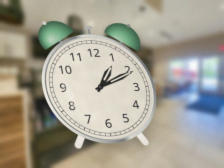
1.11
